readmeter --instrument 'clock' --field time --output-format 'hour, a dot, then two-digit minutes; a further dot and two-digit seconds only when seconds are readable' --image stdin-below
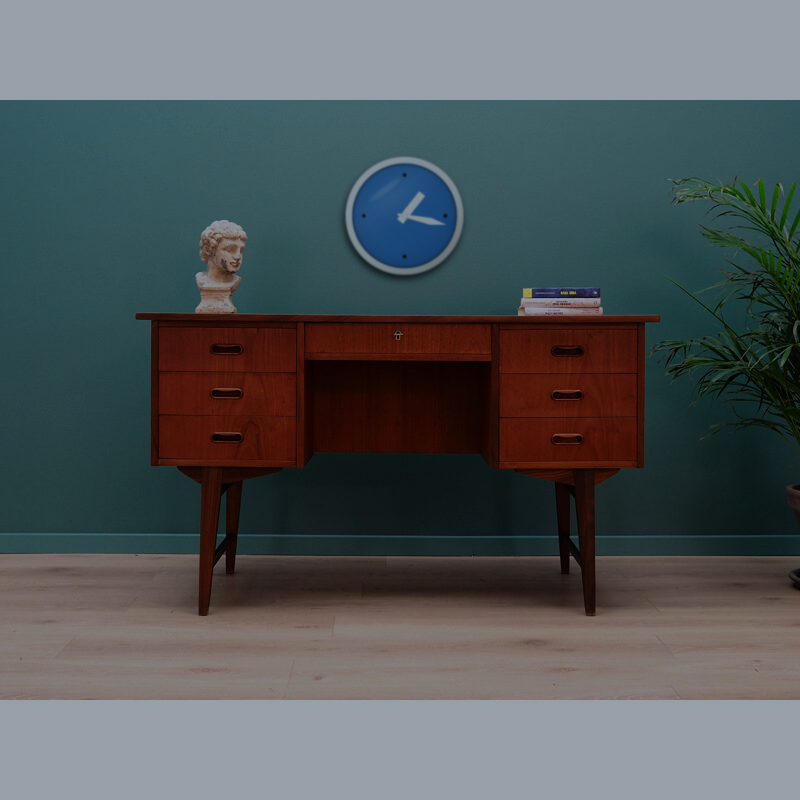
1.17
